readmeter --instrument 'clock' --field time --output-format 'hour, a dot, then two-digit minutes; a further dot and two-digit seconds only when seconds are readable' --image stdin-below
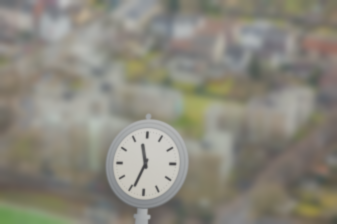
11.34
